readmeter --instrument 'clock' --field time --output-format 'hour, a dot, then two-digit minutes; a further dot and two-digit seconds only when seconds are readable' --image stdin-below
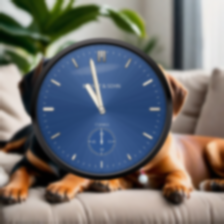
10.58
